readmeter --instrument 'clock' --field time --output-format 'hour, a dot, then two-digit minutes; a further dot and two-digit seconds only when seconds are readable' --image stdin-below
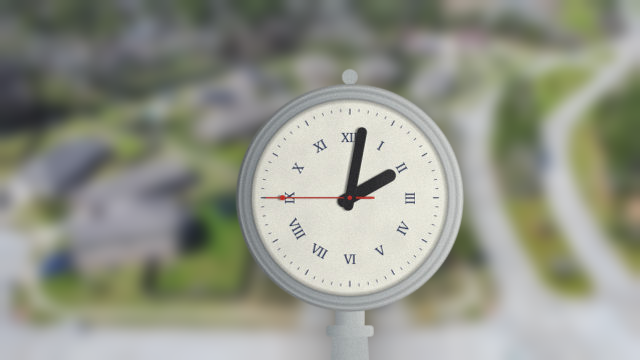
2.01.45
